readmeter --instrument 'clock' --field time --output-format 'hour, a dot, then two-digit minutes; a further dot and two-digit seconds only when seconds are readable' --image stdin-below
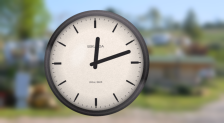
12.12
